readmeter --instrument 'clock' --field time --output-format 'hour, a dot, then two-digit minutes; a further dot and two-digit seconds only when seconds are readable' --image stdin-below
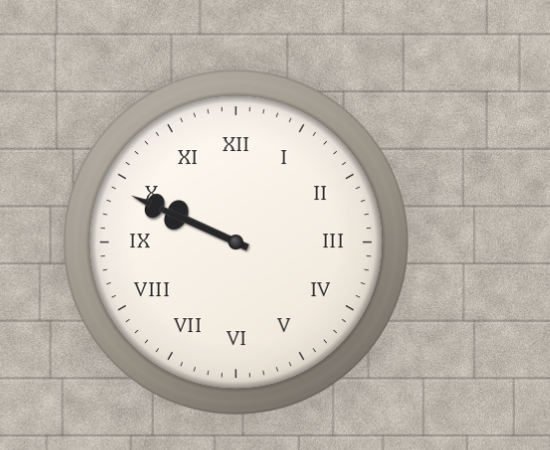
9.49
